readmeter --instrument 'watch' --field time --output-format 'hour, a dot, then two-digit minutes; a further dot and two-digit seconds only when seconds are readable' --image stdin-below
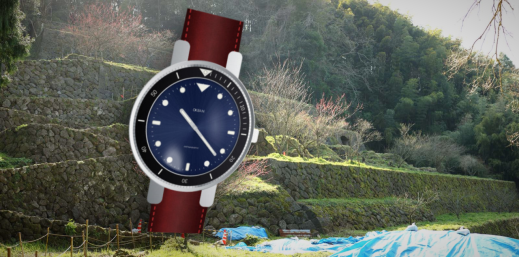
10.22
